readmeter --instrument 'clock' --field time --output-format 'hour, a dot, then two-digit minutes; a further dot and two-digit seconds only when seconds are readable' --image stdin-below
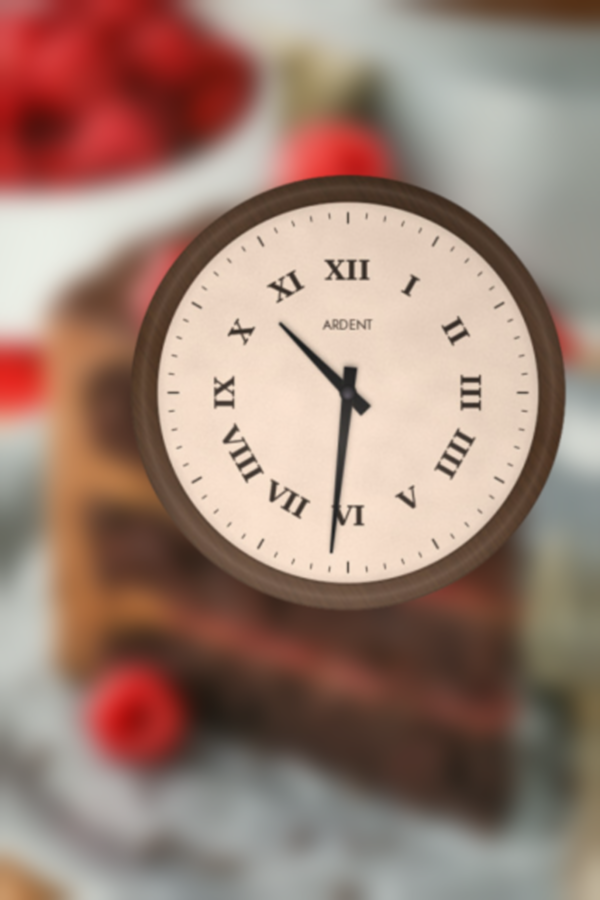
10.31
